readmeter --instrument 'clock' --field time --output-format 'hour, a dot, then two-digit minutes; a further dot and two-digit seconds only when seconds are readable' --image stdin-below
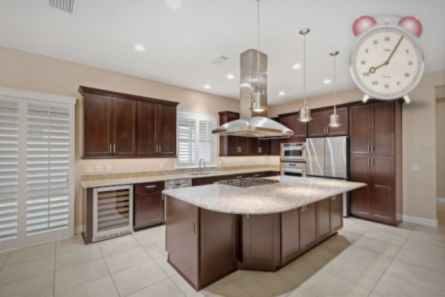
8.05
